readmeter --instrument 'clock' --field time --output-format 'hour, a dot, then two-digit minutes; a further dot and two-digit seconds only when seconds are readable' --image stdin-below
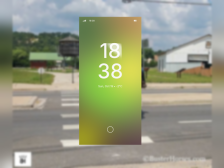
18.38
